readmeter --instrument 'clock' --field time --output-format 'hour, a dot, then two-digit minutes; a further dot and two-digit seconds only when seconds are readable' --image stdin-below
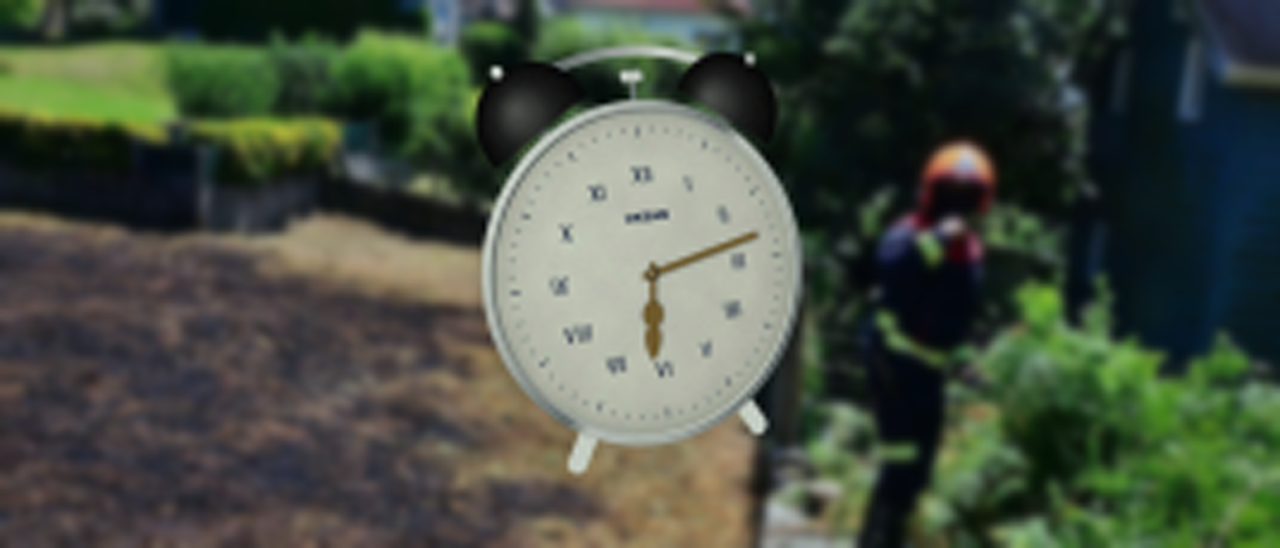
6.13
